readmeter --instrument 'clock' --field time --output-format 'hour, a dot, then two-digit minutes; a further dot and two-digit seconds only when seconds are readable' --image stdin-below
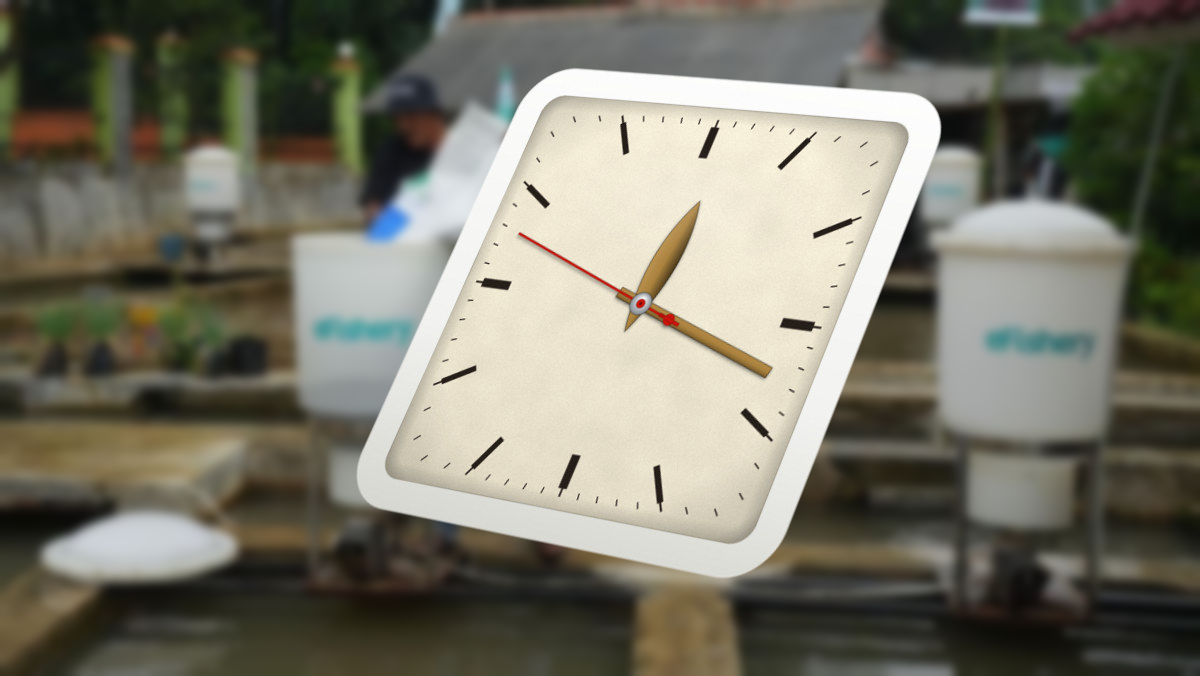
12.17.48
